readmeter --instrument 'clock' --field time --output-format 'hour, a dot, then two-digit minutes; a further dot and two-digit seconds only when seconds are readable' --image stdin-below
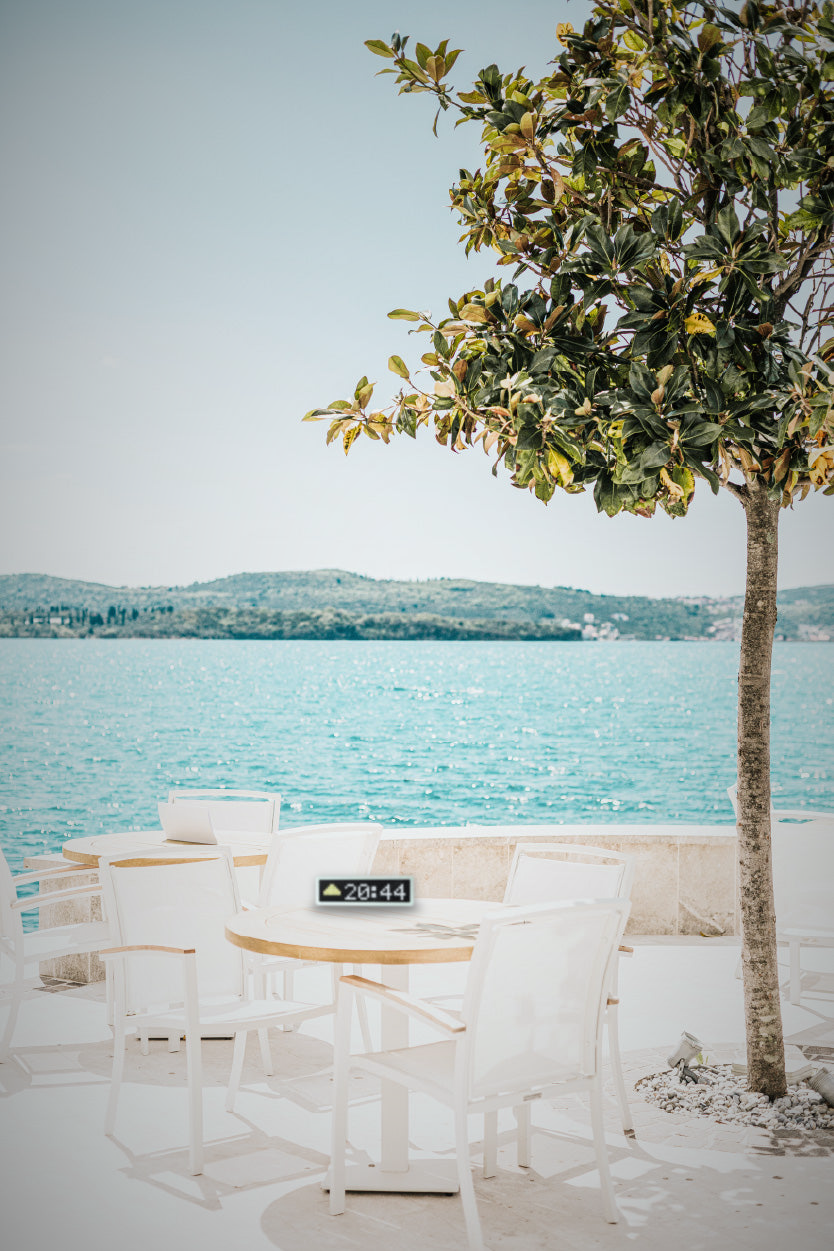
20.44
